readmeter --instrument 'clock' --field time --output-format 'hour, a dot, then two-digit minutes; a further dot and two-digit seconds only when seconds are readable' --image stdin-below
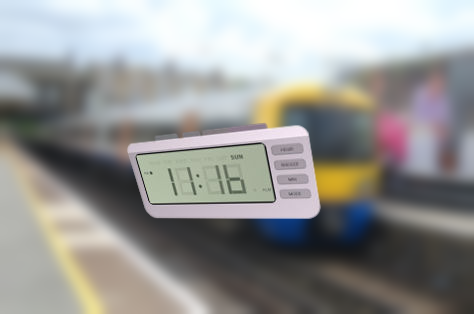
11.16
